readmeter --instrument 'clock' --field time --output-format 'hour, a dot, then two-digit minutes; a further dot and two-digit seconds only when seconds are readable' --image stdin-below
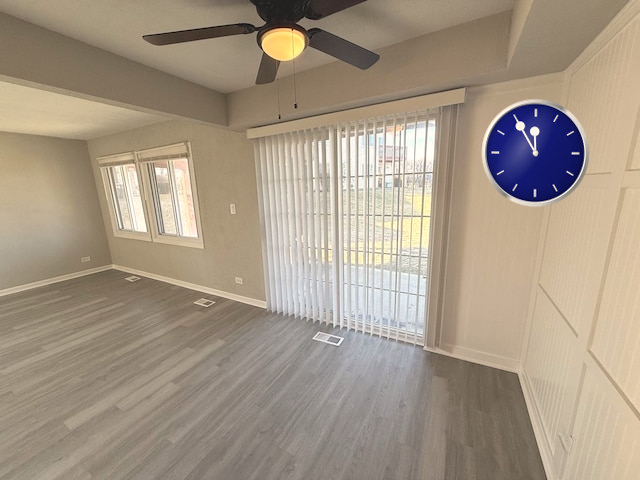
11.55
